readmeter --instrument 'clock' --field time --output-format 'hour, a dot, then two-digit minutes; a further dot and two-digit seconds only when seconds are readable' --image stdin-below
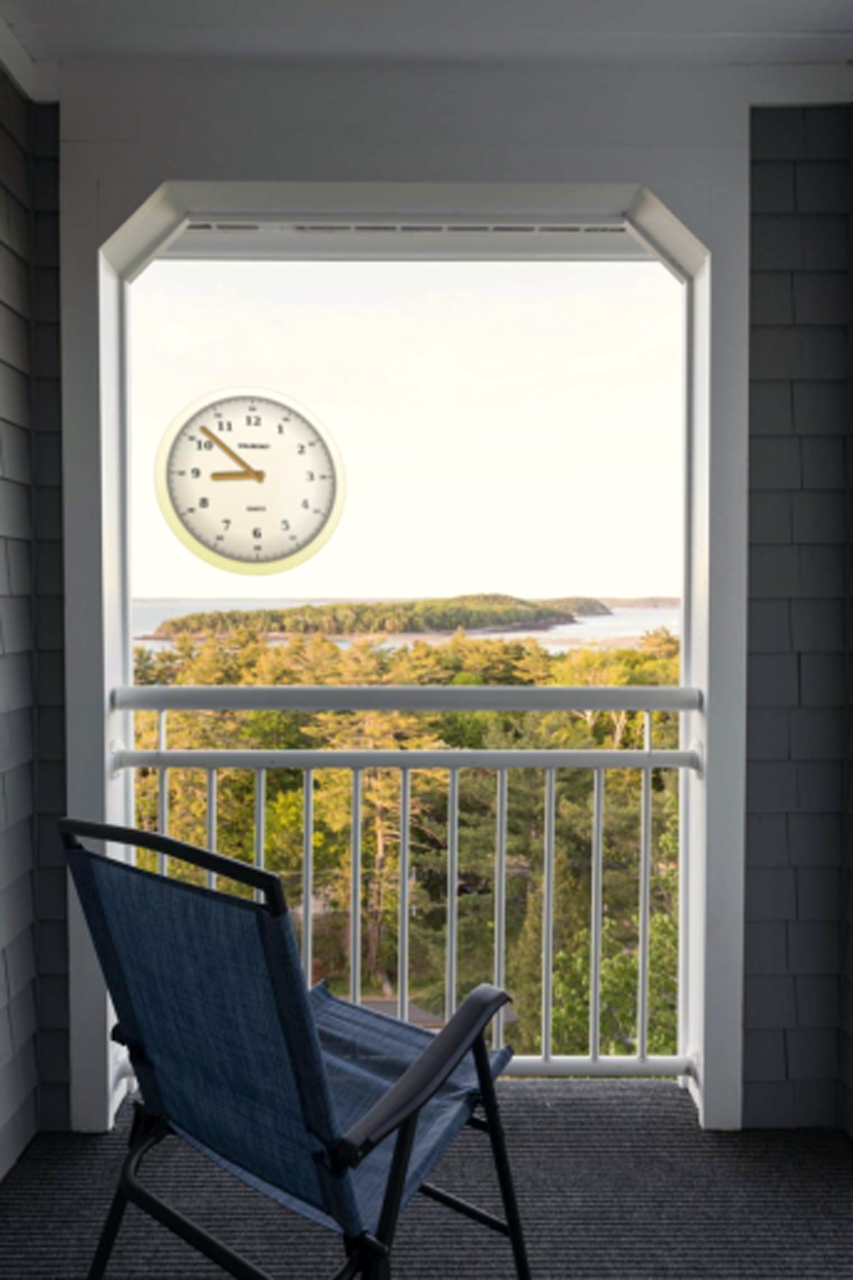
8.52
